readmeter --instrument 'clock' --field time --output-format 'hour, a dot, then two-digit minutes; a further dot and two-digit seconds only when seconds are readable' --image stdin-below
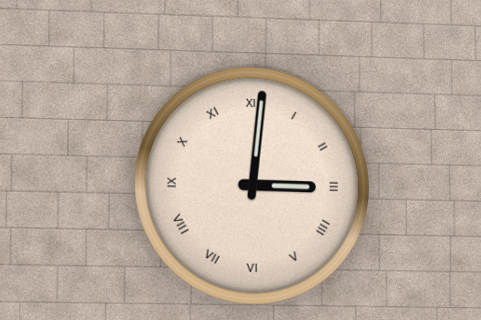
3.01
